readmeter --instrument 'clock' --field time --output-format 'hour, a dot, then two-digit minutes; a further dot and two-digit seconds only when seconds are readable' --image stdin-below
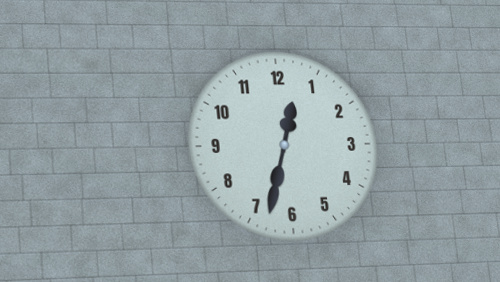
12.33
